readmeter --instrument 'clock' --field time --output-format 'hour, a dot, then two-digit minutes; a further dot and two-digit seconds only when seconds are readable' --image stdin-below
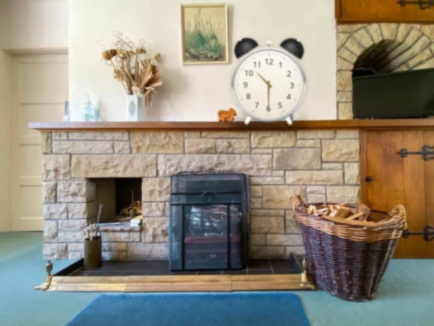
10.30
